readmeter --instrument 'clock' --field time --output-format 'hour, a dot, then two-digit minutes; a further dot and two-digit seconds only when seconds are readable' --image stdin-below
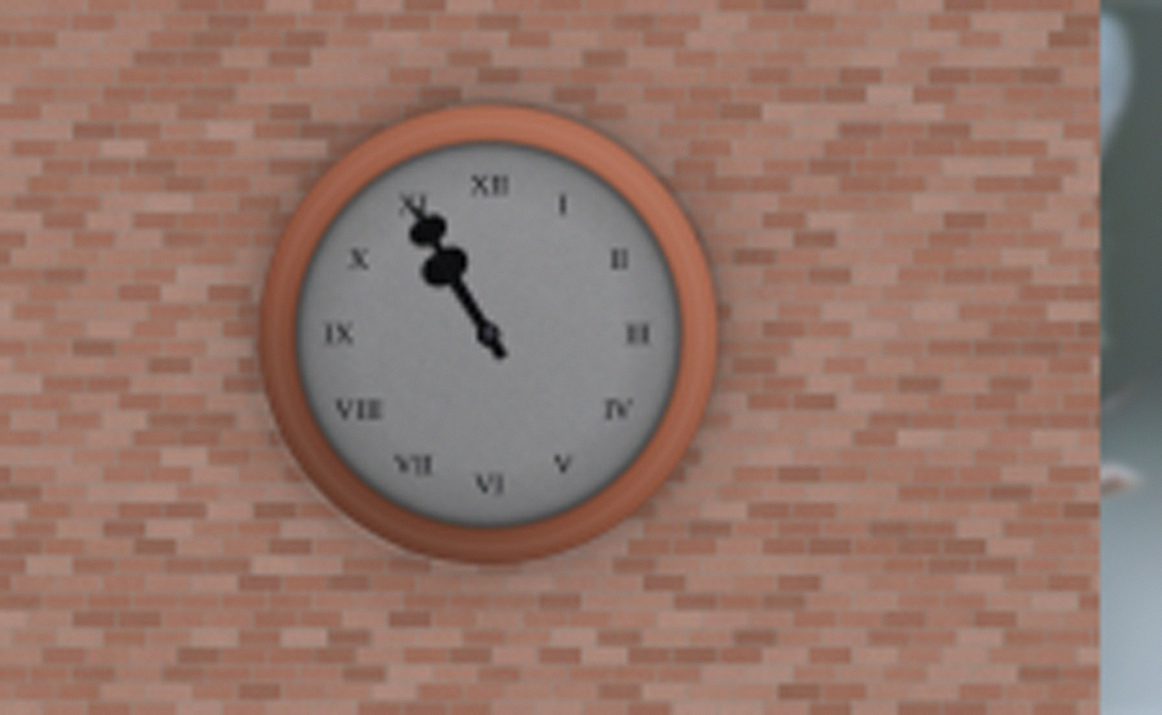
10.55
